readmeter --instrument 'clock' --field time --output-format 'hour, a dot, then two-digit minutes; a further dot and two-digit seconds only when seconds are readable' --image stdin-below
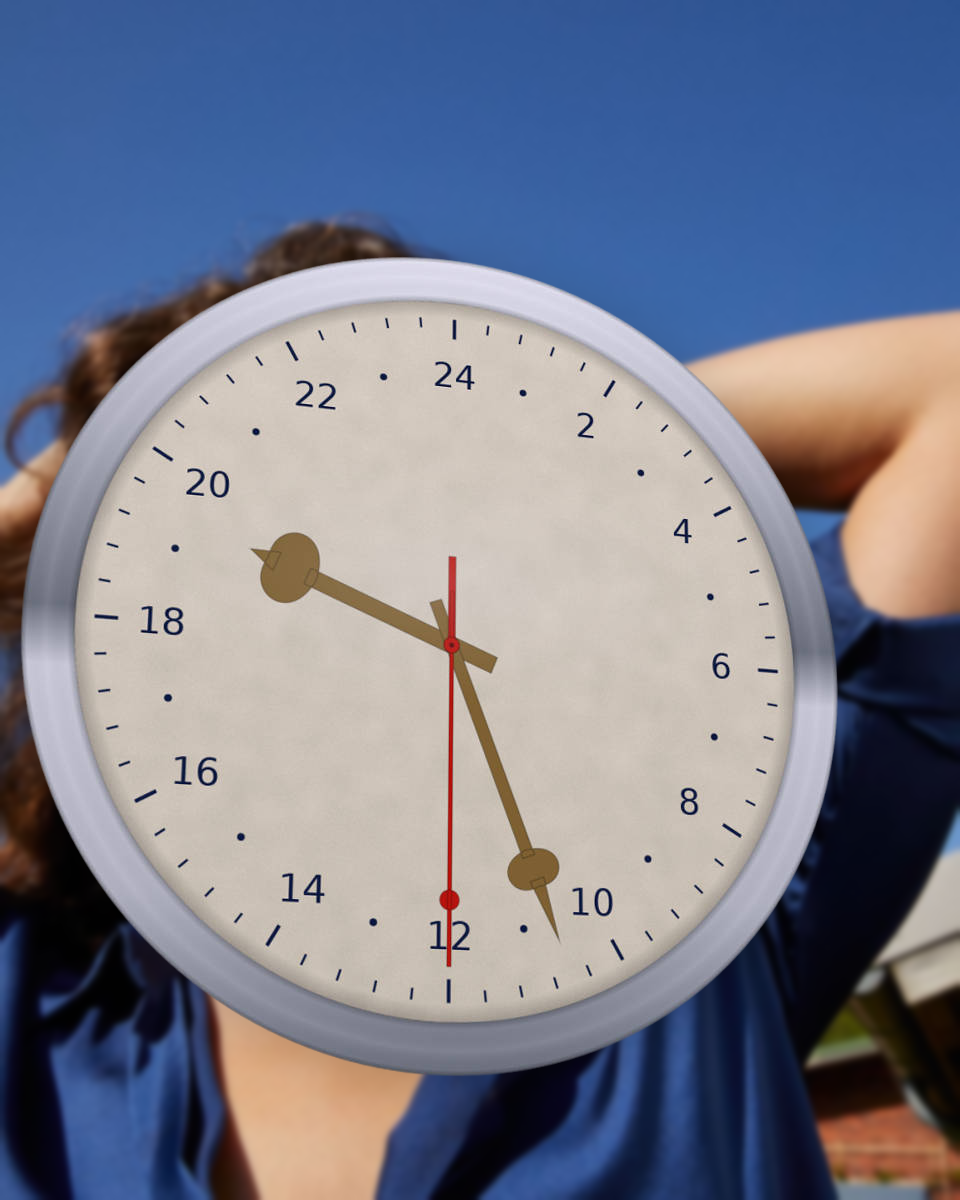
19.26.30
